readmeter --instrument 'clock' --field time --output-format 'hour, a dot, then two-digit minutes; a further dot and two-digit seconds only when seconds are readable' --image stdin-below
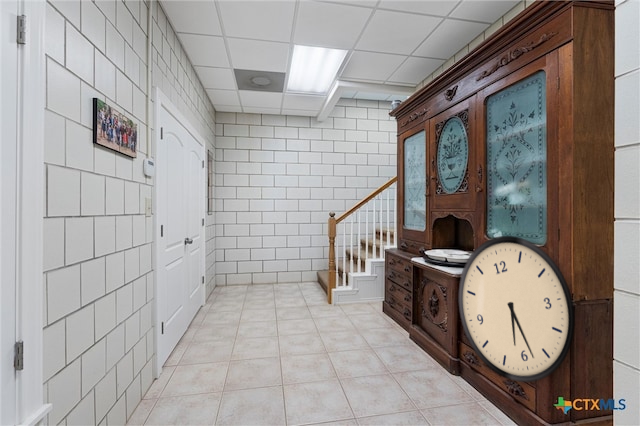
6.28
